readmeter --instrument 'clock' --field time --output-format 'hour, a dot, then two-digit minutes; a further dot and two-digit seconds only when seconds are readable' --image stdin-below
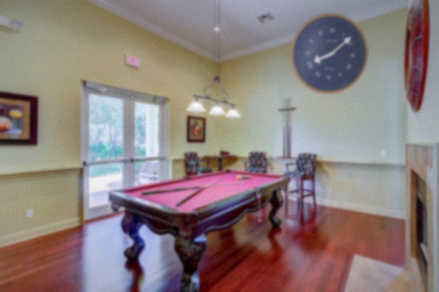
8.08
